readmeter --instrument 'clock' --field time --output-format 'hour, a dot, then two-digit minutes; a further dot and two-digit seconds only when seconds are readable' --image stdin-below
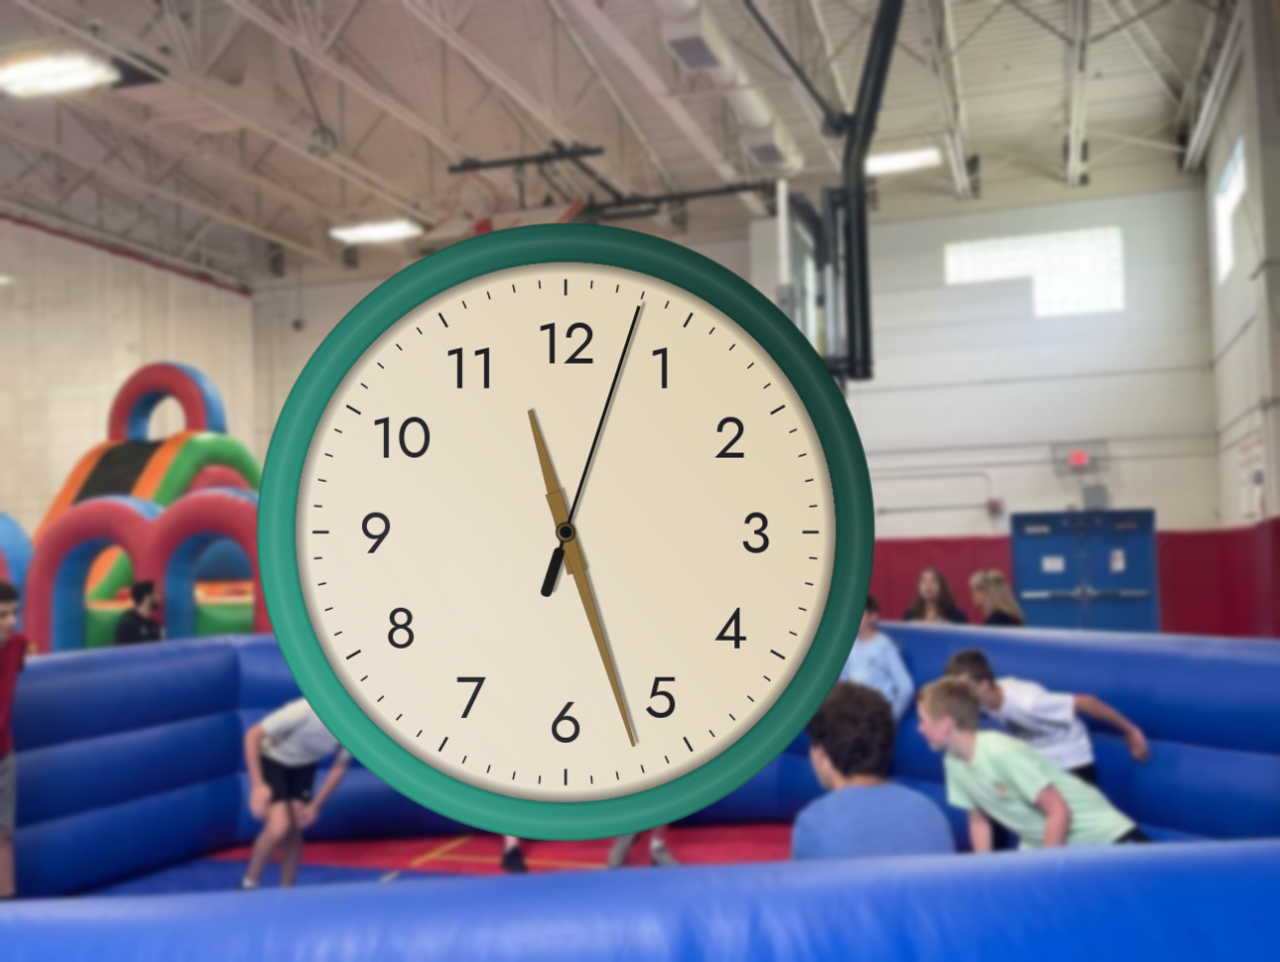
11.27.03
